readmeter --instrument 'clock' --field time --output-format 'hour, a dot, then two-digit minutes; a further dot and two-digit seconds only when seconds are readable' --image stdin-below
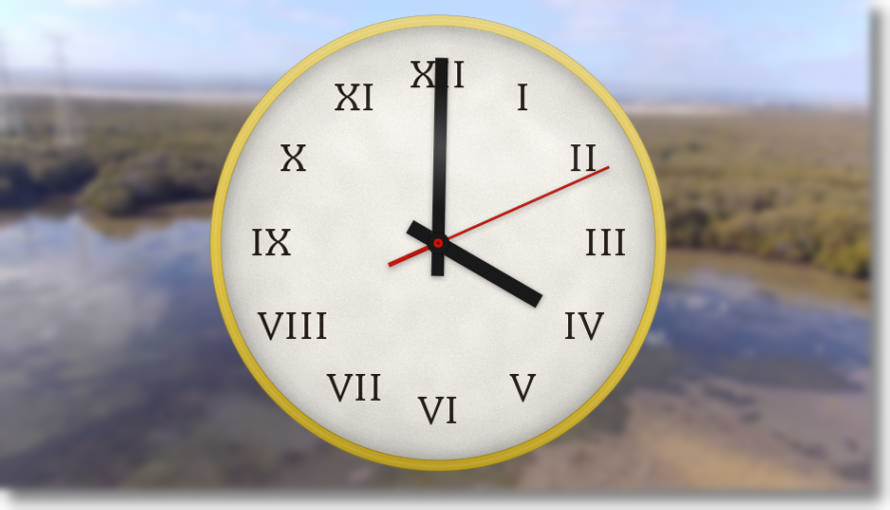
4.00.11
